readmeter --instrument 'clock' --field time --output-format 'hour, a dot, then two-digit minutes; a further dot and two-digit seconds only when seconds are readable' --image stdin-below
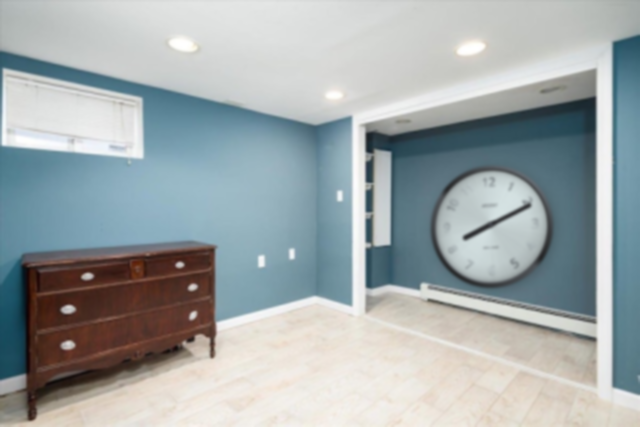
8.11
